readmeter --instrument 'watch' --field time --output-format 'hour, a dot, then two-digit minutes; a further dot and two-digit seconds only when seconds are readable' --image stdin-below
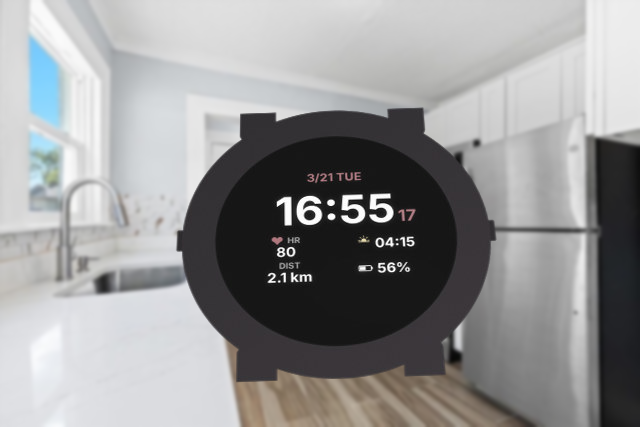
16.55.17
